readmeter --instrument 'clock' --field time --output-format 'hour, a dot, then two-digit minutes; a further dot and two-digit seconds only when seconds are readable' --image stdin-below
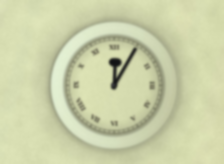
12.05
